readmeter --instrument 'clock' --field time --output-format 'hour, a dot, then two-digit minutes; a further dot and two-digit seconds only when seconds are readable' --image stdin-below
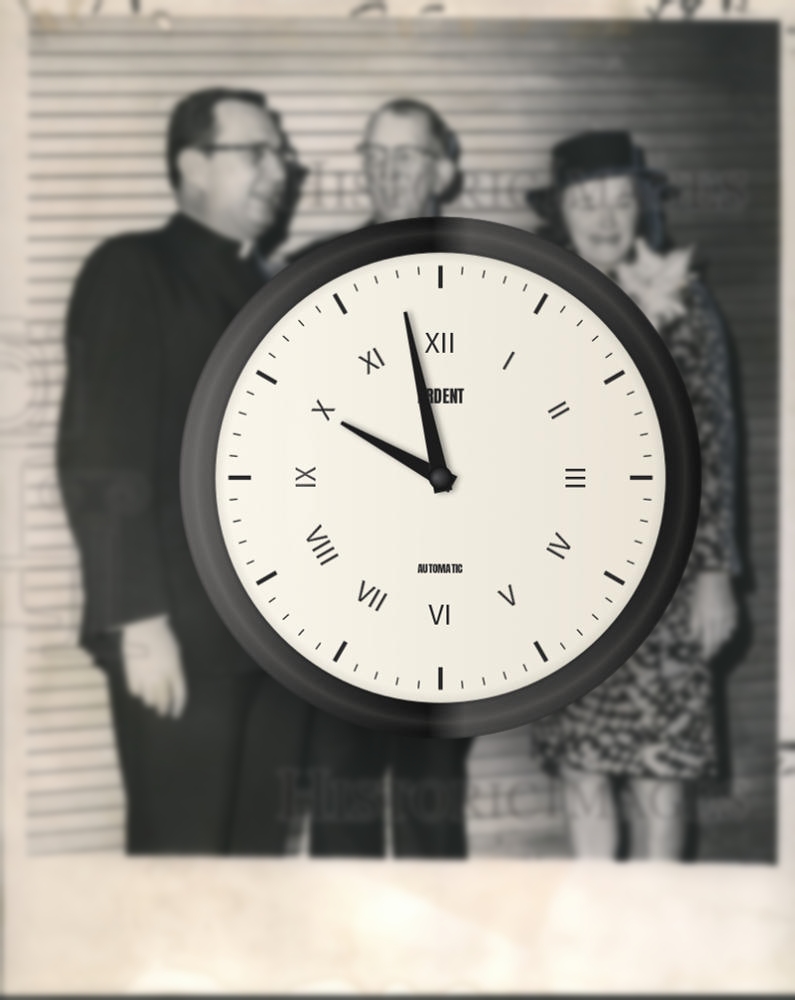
9.58
